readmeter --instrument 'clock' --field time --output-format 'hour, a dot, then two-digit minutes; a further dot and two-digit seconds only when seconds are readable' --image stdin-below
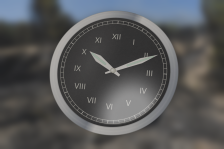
10.11
